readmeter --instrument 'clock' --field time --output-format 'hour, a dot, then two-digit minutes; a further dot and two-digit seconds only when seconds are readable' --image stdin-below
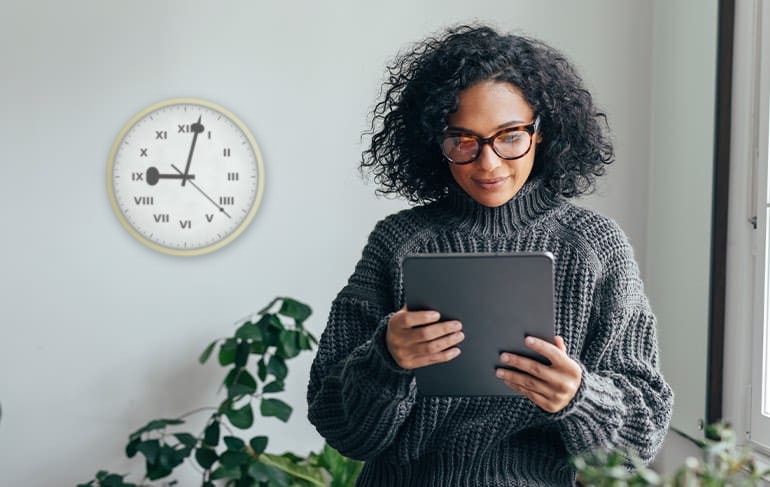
9.02.22
